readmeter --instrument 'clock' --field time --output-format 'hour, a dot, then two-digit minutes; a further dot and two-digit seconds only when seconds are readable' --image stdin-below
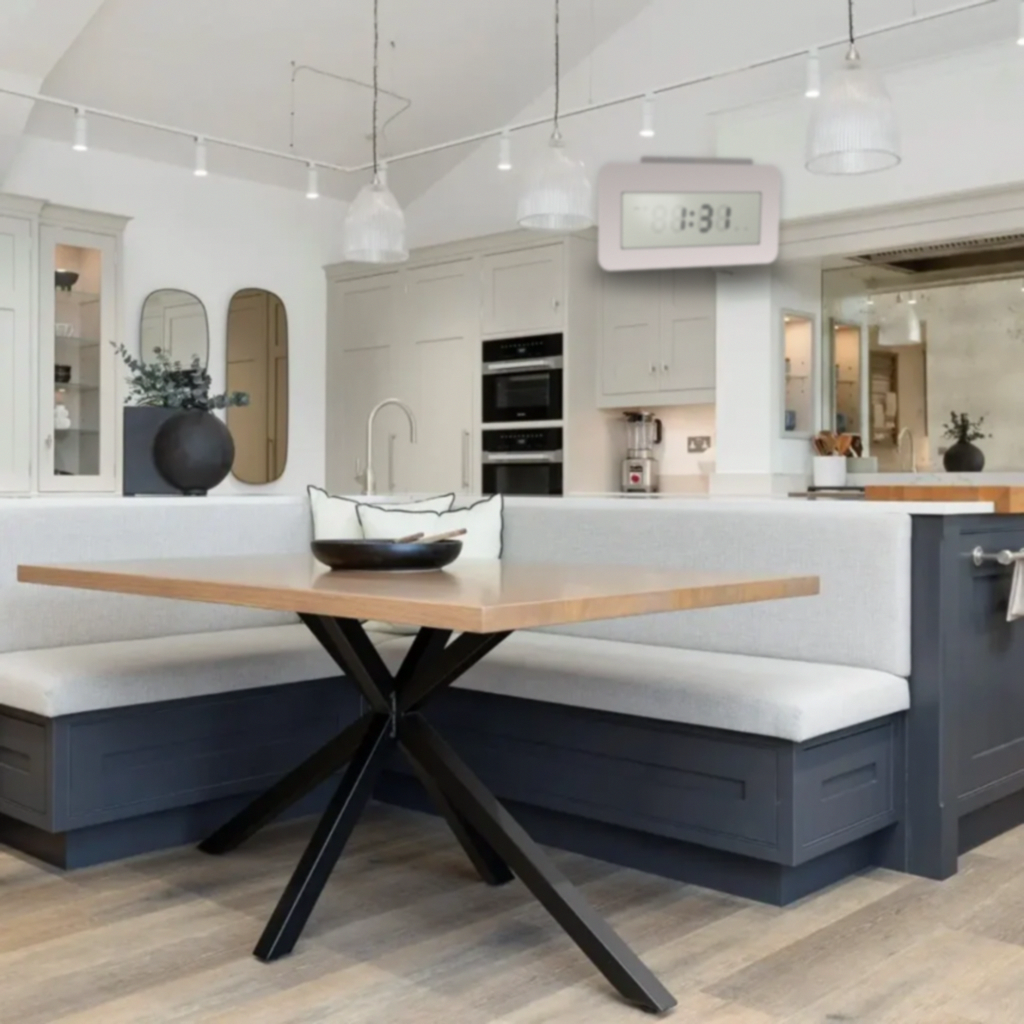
1.31
